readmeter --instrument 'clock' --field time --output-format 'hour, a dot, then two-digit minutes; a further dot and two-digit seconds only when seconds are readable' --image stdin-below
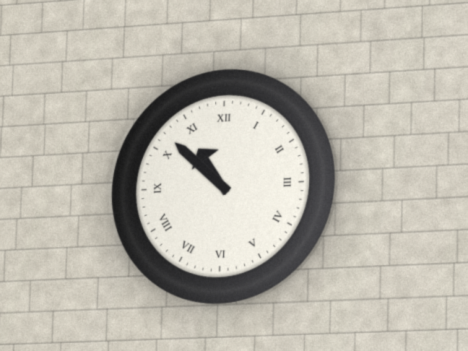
10.52
